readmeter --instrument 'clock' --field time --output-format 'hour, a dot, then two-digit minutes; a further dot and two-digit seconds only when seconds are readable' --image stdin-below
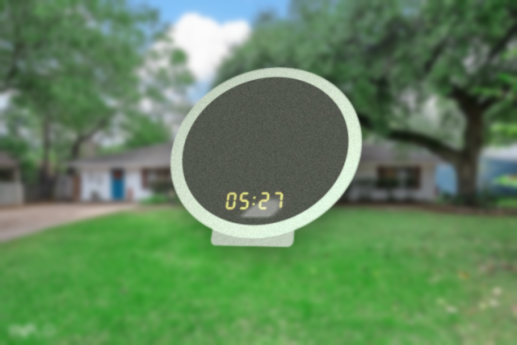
5.27
